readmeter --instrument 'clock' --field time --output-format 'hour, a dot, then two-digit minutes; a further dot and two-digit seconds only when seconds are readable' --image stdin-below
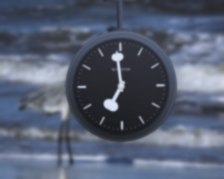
6.59
